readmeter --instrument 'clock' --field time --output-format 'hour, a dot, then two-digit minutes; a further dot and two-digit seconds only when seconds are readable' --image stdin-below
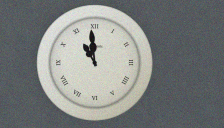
10.59
